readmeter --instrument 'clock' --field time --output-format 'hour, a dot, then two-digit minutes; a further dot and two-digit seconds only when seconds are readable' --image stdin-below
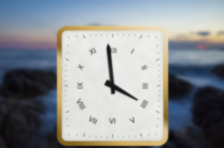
3.59
